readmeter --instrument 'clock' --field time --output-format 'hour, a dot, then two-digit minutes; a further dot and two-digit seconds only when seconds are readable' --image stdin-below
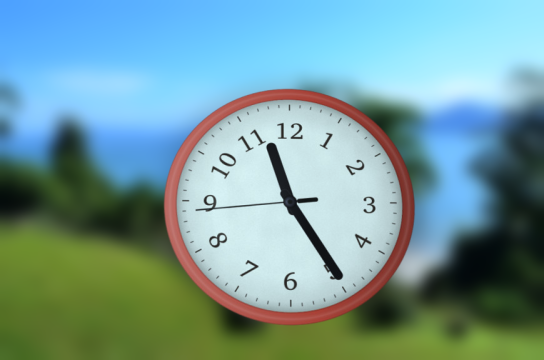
11.24.44
